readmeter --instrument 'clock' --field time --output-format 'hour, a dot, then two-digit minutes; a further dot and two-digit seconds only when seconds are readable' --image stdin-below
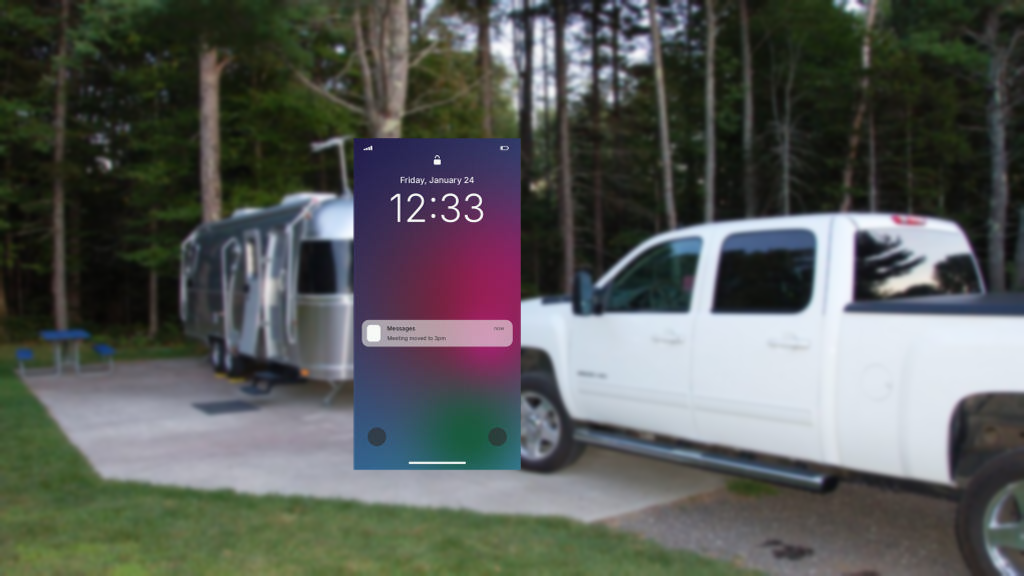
12.33
